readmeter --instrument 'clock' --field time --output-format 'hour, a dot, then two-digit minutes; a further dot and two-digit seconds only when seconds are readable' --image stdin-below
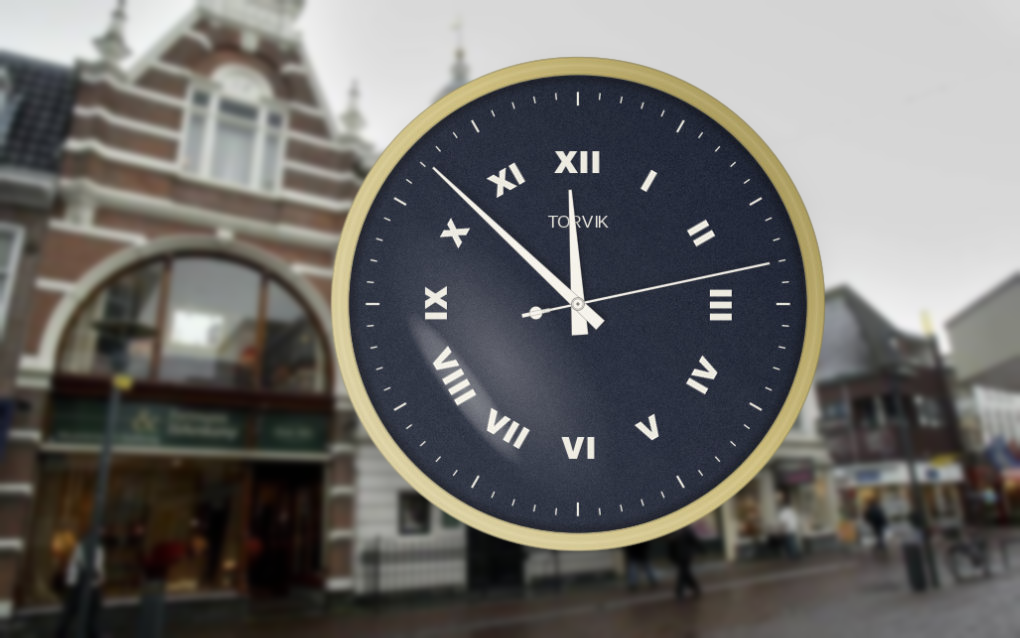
11.52.13
